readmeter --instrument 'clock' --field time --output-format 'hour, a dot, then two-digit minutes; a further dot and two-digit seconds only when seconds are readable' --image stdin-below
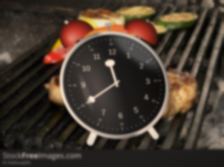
11.40
